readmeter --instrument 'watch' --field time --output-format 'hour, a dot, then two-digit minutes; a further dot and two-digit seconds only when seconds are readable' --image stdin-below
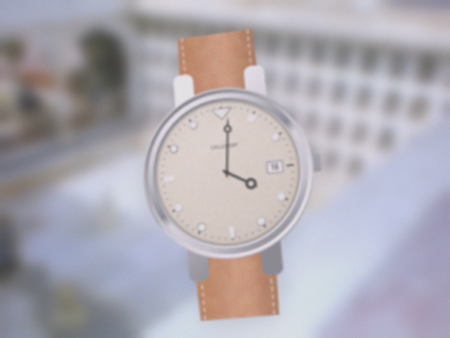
4.01
